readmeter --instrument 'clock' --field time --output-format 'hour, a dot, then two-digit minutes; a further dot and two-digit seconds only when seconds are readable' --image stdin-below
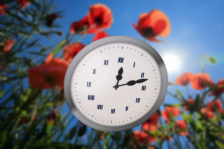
12.12
